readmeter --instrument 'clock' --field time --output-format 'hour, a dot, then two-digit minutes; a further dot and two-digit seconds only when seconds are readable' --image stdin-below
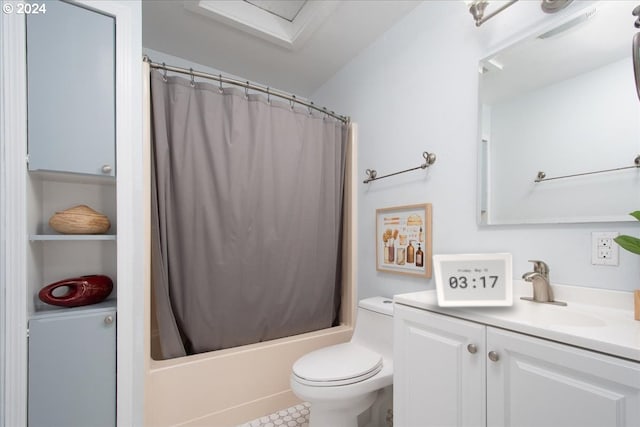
3.17
